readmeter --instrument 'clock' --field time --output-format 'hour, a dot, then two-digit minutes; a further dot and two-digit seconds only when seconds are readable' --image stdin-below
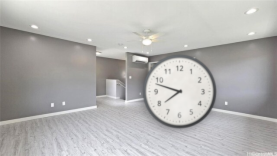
7.48
